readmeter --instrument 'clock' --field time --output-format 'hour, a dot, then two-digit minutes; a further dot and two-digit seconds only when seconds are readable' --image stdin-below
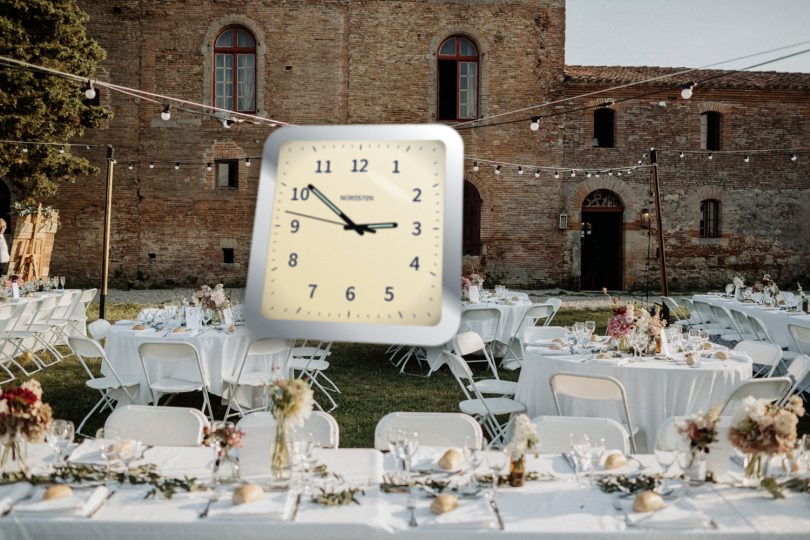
2.51.47
